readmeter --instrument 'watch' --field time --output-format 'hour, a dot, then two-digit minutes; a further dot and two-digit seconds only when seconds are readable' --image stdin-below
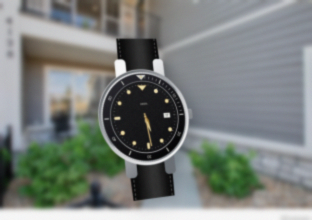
5.29
